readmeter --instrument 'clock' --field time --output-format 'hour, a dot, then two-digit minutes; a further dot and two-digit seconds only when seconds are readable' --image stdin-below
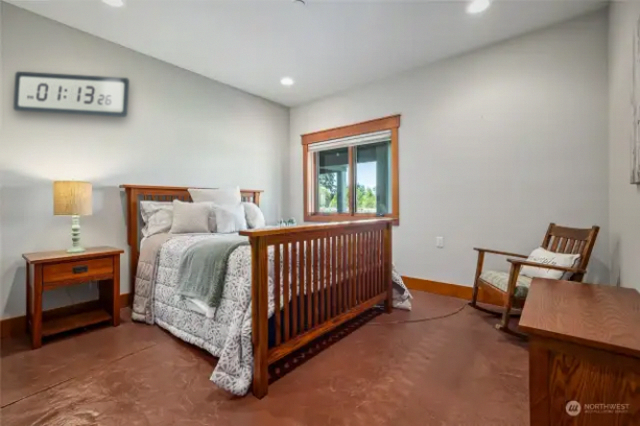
1.13.26
